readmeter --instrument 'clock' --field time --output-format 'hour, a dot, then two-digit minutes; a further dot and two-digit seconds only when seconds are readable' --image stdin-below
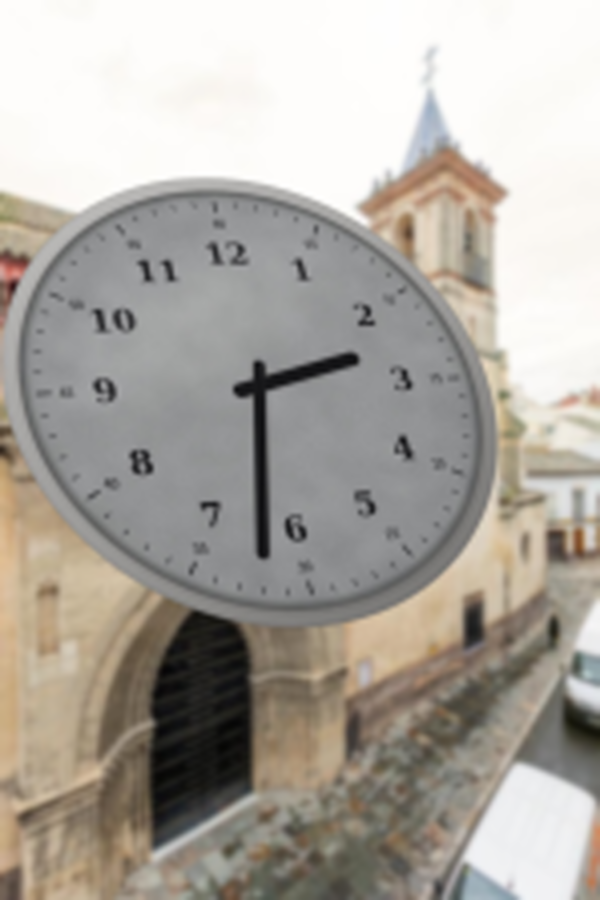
2.32
